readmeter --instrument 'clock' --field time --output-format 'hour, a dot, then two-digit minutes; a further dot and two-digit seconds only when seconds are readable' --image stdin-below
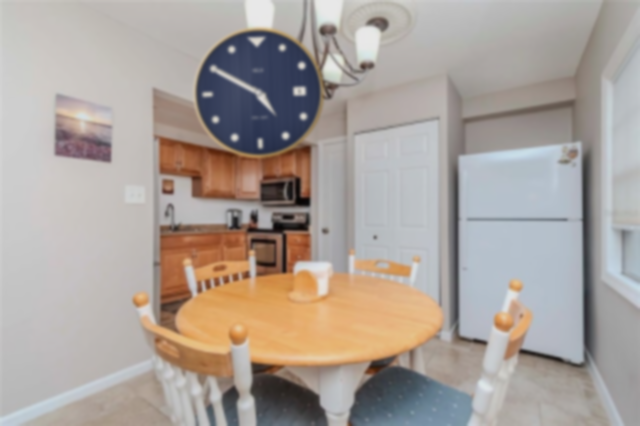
4.50
